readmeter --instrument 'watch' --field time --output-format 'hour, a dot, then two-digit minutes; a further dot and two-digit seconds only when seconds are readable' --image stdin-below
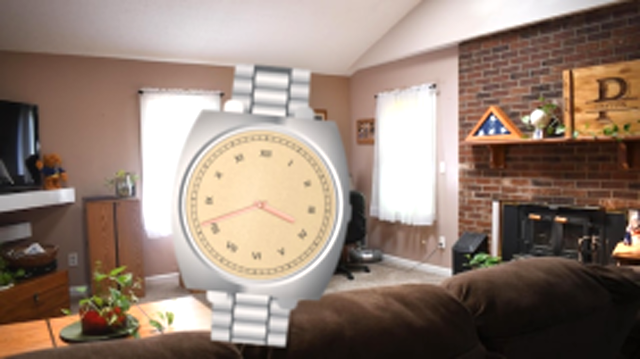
3.41
